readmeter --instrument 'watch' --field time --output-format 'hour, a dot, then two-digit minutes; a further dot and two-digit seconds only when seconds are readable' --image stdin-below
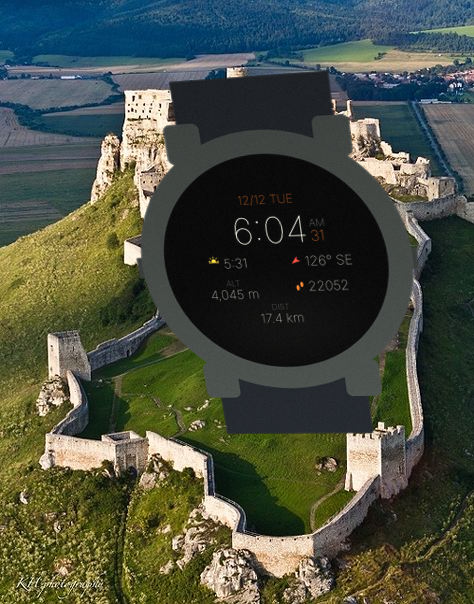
6.04.31
